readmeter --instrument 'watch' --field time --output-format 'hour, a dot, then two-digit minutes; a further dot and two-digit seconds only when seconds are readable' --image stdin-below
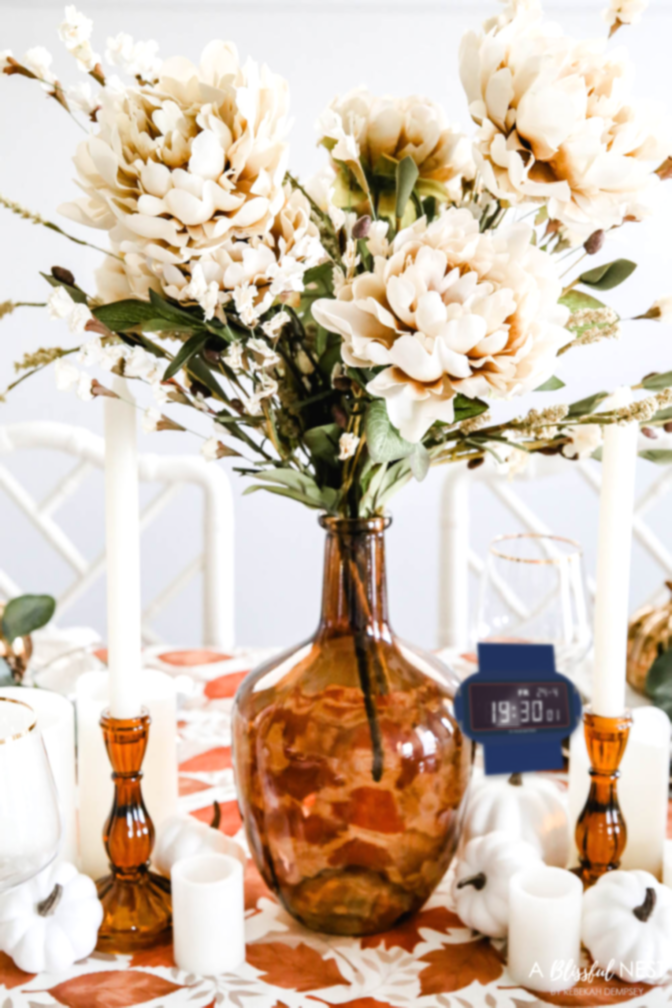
19.30
